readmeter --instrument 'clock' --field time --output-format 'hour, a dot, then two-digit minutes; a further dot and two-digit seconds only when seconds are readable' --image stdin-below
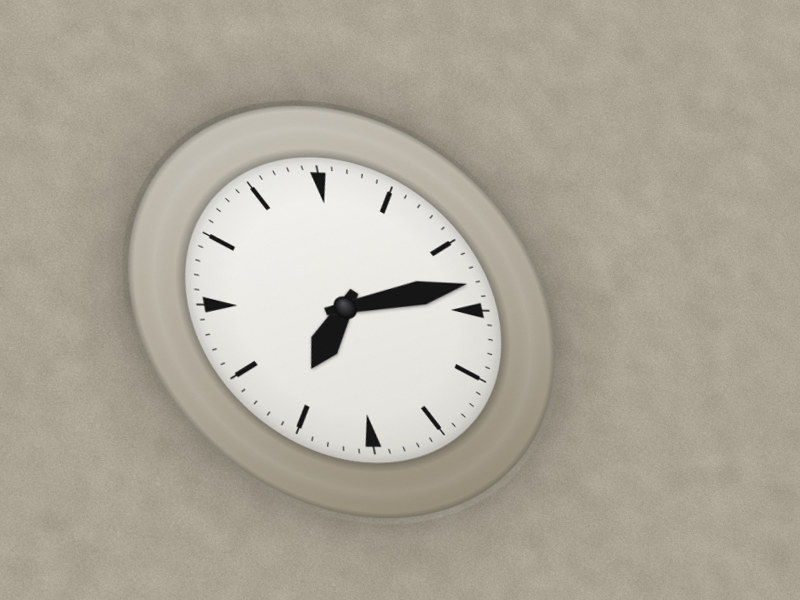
7.13
